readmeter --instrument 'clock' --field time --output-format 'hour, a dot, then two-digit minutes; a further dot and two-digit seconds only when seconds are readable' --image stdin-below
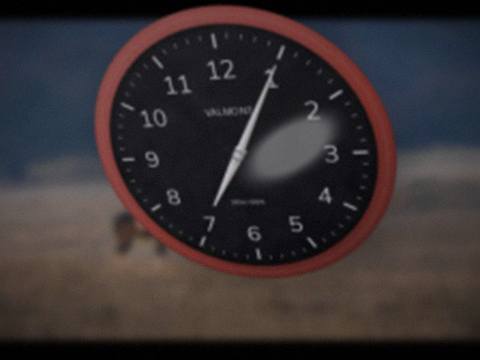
7.05
